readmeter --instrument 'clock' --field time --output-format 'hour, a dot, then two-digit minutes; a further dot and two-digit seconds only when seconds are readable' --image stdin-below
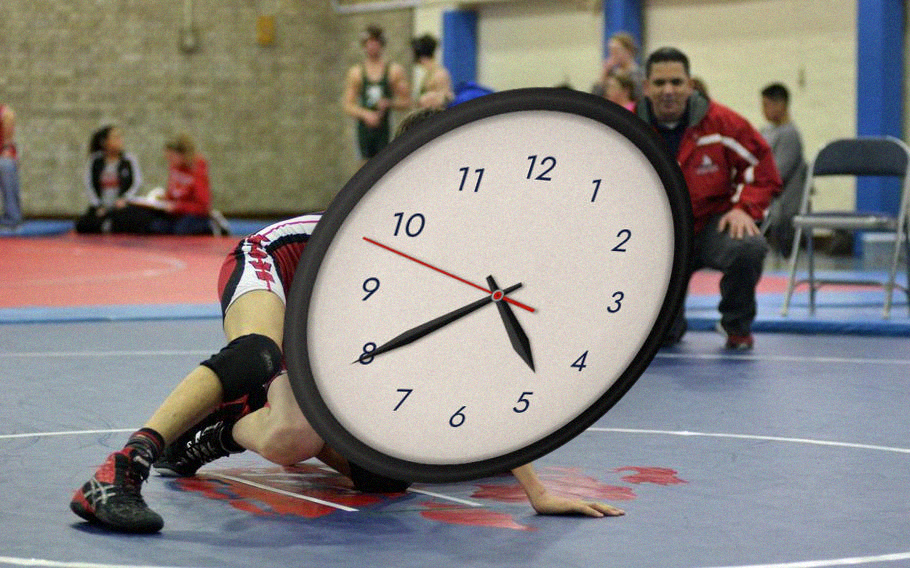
4.39.48
